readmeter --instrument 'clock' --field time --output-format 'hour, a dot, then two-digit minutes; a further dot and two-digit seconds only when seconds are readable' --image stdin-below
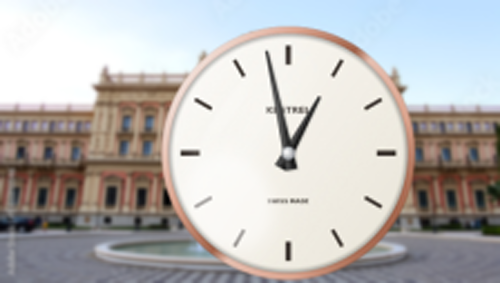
12.58
